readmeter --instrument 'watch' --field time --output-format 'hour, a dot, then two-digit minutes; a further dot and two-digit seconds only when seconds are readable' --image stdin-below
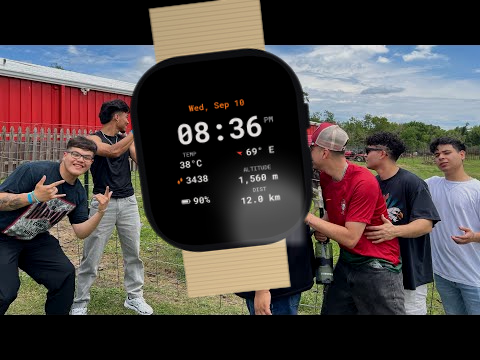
8.36
